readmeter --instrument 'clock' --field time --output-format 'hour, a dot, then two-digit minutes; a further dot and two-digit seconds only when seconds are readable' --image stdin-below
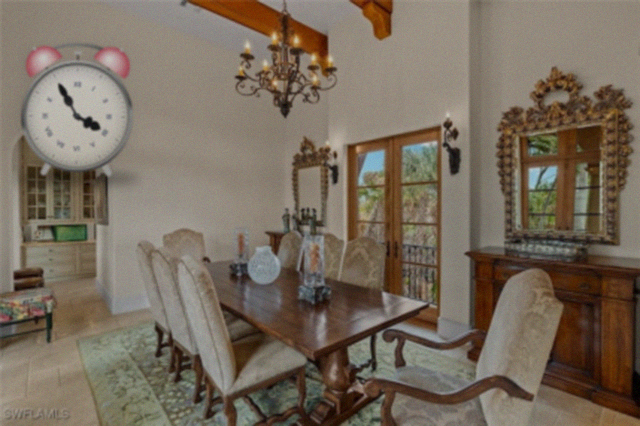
3.55
